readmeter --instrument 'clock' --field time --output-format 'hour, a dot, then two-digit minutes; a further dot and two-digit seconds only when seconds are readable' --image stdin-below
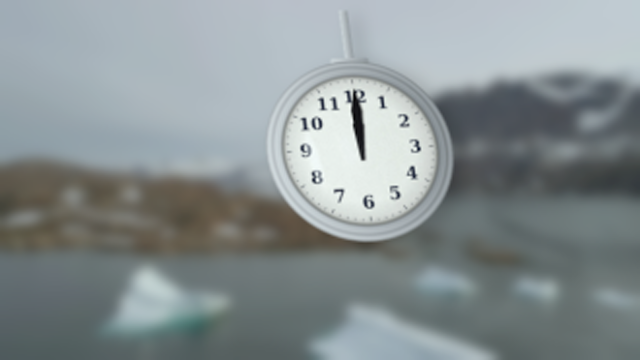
12.00
